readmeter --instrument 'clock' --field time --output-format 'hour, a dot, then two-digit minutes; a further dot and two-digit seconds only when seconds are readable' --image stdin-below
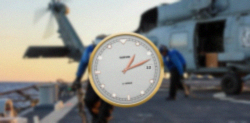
1.12
